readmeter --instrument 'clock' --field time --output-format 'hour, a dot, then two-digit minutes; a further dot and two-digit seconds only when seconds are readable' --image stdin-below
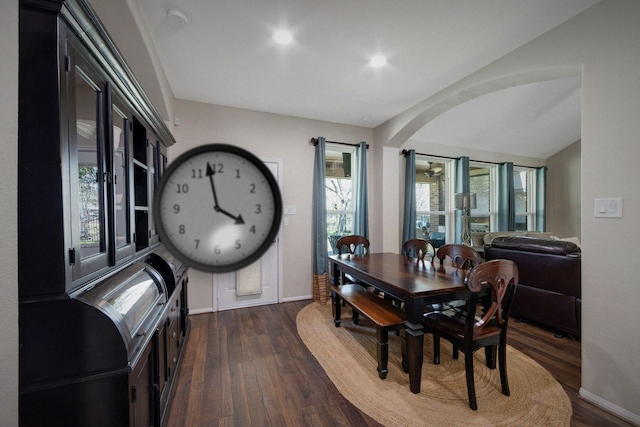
3.58
